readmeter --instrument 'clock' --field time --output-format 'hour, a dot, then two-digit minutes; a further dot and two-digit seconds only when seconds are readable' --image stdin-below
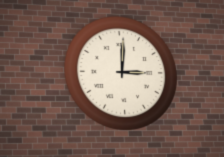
3.01
